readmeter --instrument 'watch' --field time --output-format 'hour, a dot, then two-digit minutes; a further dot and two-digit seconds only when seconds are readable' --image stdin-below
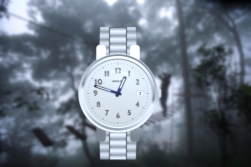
12.48
